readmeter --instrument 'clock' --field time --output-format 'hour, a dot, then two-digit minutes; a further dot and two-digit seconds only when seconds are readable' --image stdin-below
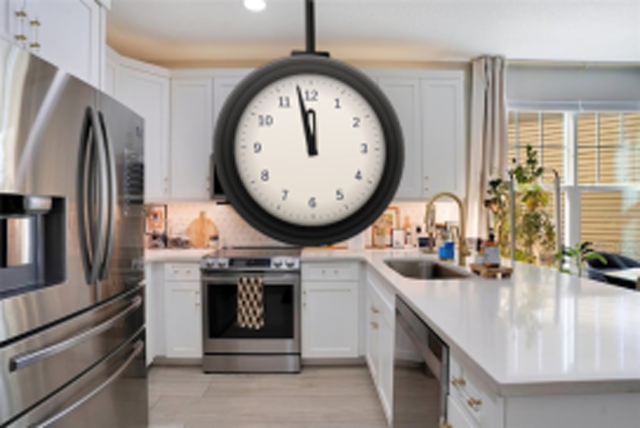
11.58
